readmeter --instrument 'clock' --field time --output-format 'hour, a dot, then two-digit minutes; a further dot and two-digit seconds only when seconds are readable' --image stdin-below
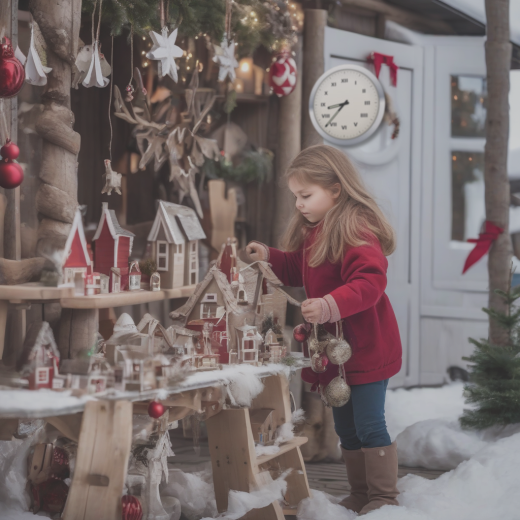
8.37
